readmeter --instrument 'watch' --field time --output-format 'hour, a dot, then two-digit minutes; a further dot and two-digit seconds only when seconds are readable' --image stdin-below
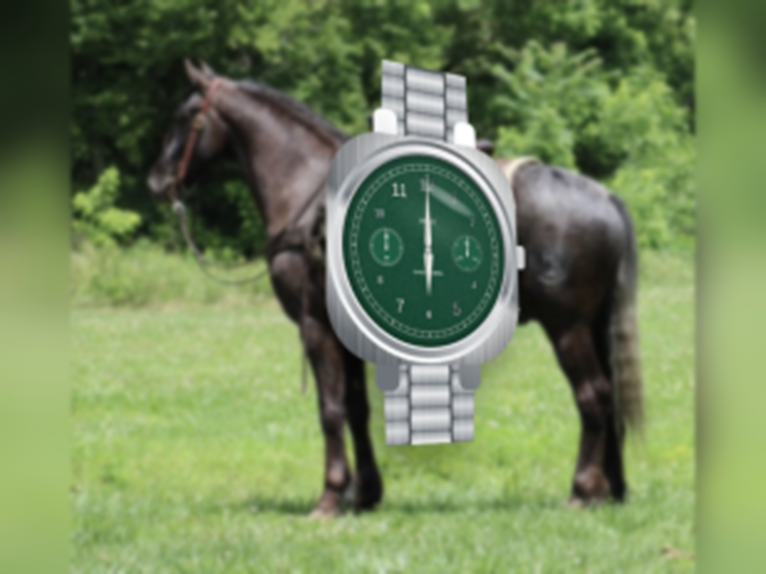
6.00
